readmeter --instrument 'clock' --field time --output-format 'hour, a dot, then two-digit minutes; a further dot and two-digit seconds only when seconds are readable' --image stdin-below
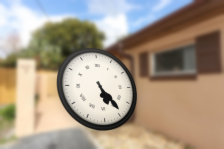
5.24
